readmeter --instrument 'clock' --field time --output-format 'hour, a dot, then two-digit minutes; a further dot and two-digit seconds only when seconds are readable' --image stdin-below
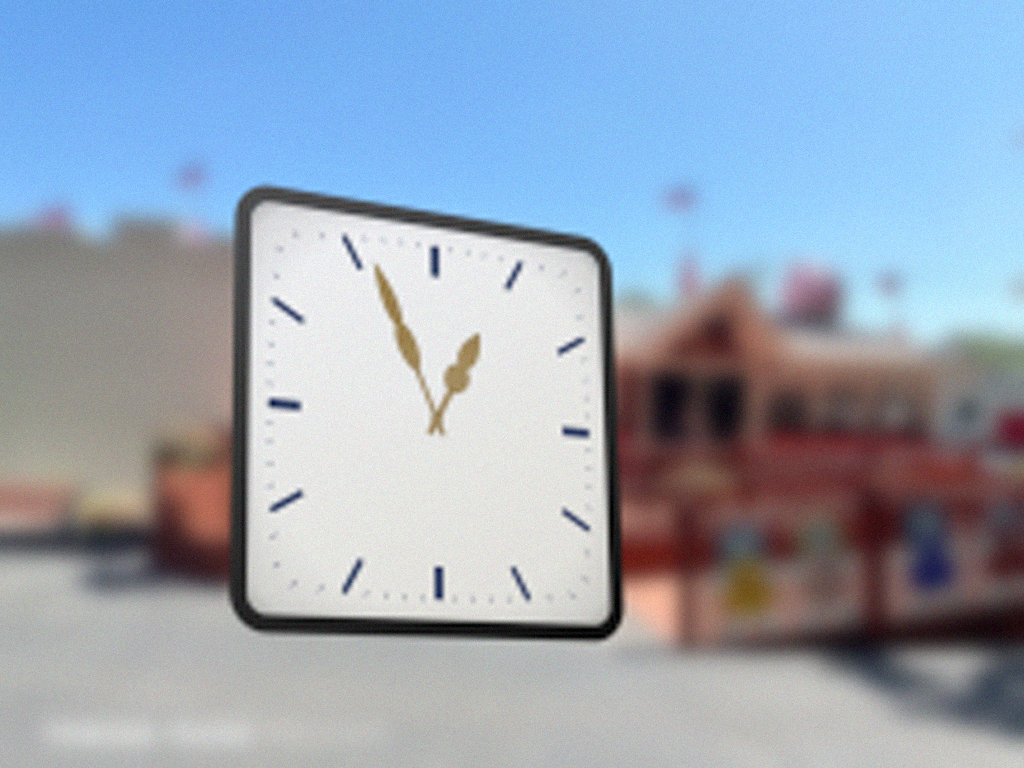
12.56
